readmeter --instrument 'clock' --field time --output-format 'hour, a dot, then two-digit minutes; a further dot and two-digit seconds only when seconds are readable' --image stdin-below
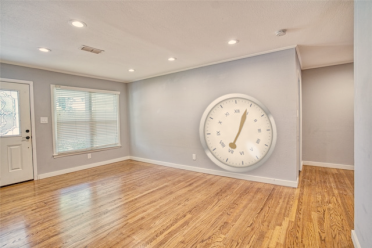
7.04
